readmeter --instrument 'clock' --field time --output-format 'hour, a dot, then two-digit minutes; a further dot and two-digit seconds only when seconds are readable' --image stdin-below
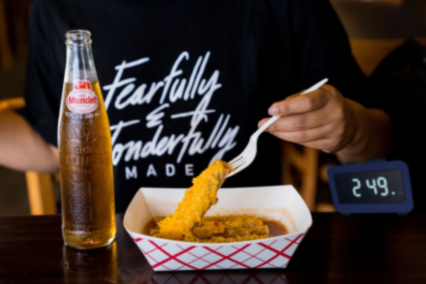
2.49
